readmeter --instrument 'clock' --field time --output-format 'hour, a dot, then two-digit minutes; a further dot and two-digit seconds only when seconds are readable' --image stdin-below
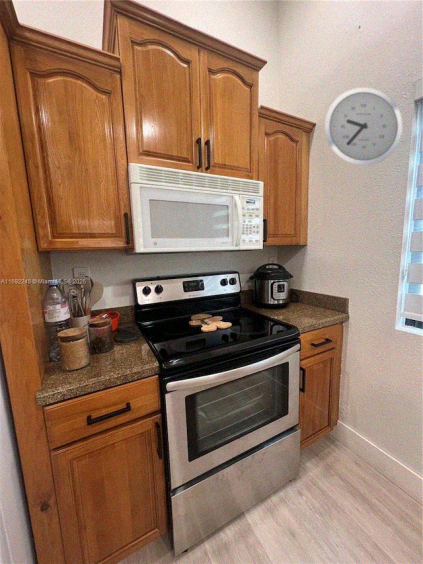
9.37
